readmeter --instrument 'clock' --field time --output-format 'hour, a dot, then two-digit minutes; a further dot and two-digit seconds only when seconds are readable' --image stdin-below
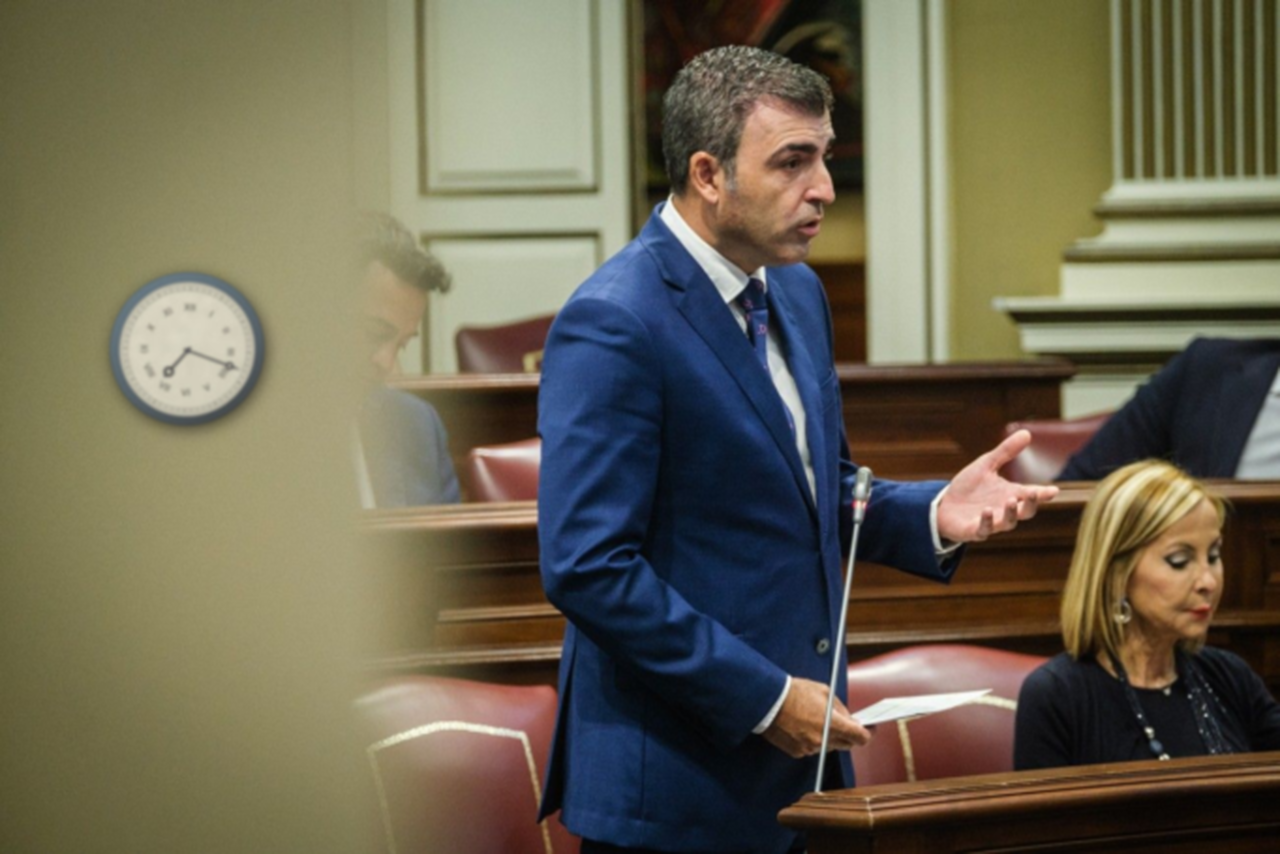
7.18
